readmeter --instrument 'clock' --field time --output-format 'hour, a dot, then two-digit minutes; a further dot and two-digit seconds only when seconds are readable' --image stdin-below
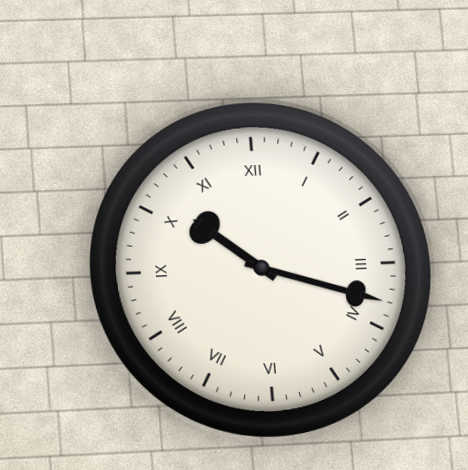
10.18
